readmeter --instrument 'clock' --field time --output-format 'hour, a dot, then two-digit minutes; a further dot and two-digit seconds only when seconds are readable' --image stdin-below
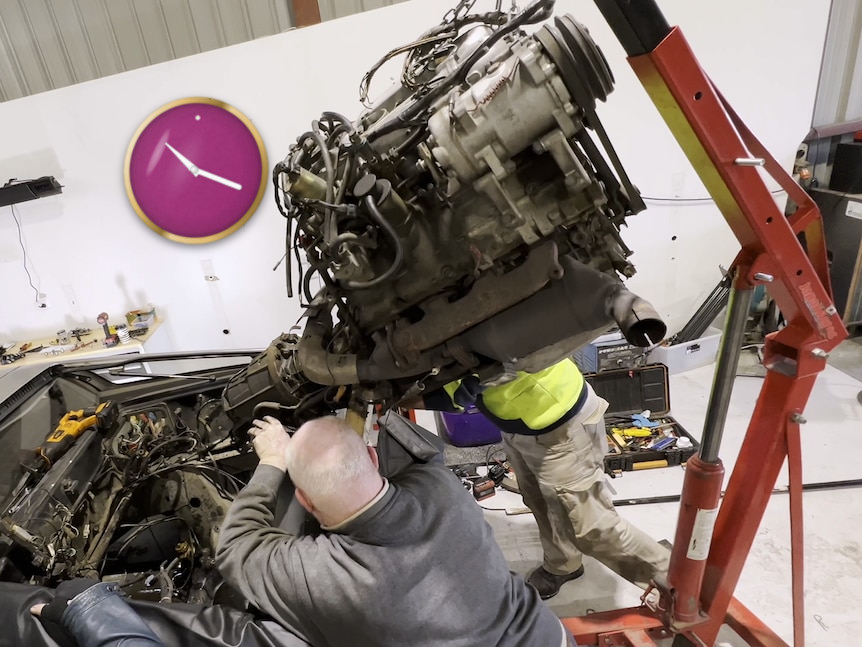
10.18
